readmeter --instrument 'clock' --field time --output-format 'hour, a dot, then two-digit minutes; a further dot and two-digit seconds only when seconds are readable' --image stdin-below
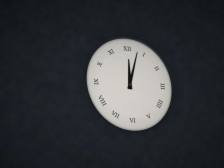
12.03
